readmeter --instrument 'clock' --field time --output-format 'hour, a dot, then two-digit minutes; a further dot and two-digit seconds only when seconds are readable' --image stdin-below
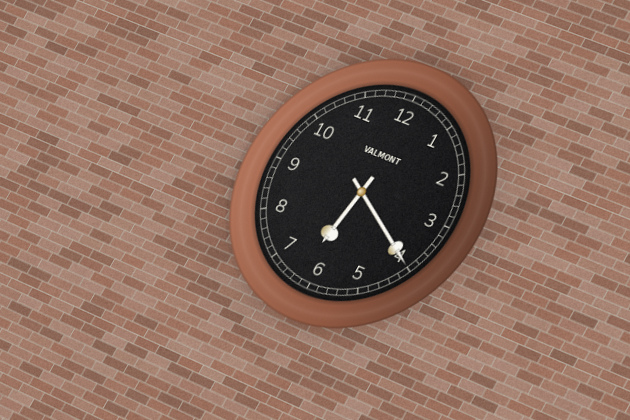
6.20
